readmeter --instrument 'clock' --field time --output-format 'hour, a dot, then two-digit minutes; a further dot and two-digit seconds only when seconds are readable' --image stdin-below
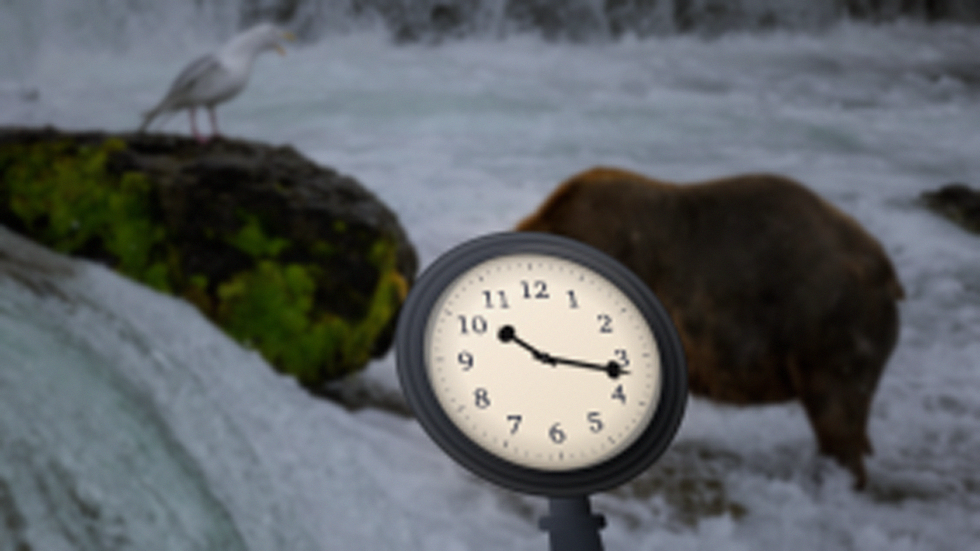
10.17
